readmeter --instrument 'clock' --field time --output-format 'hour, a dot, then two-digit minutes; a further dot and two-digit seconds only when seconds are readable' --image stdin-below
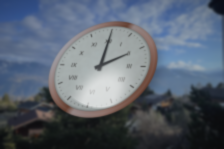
2.00
